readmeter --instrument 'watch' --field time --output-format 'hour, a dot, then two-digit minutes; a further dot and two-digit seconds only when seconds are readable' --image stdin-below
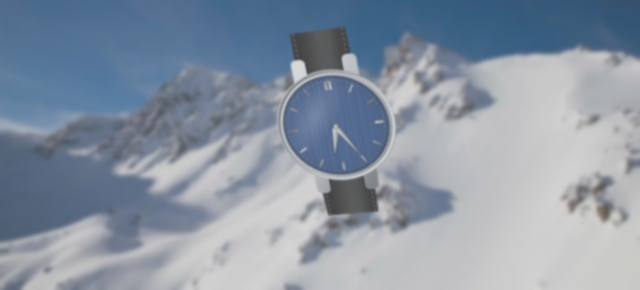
6.25
